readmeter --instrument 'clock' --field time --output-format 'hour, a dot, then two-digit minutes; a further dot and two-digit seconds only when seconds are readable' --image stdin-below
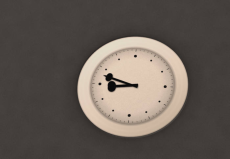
8.48
